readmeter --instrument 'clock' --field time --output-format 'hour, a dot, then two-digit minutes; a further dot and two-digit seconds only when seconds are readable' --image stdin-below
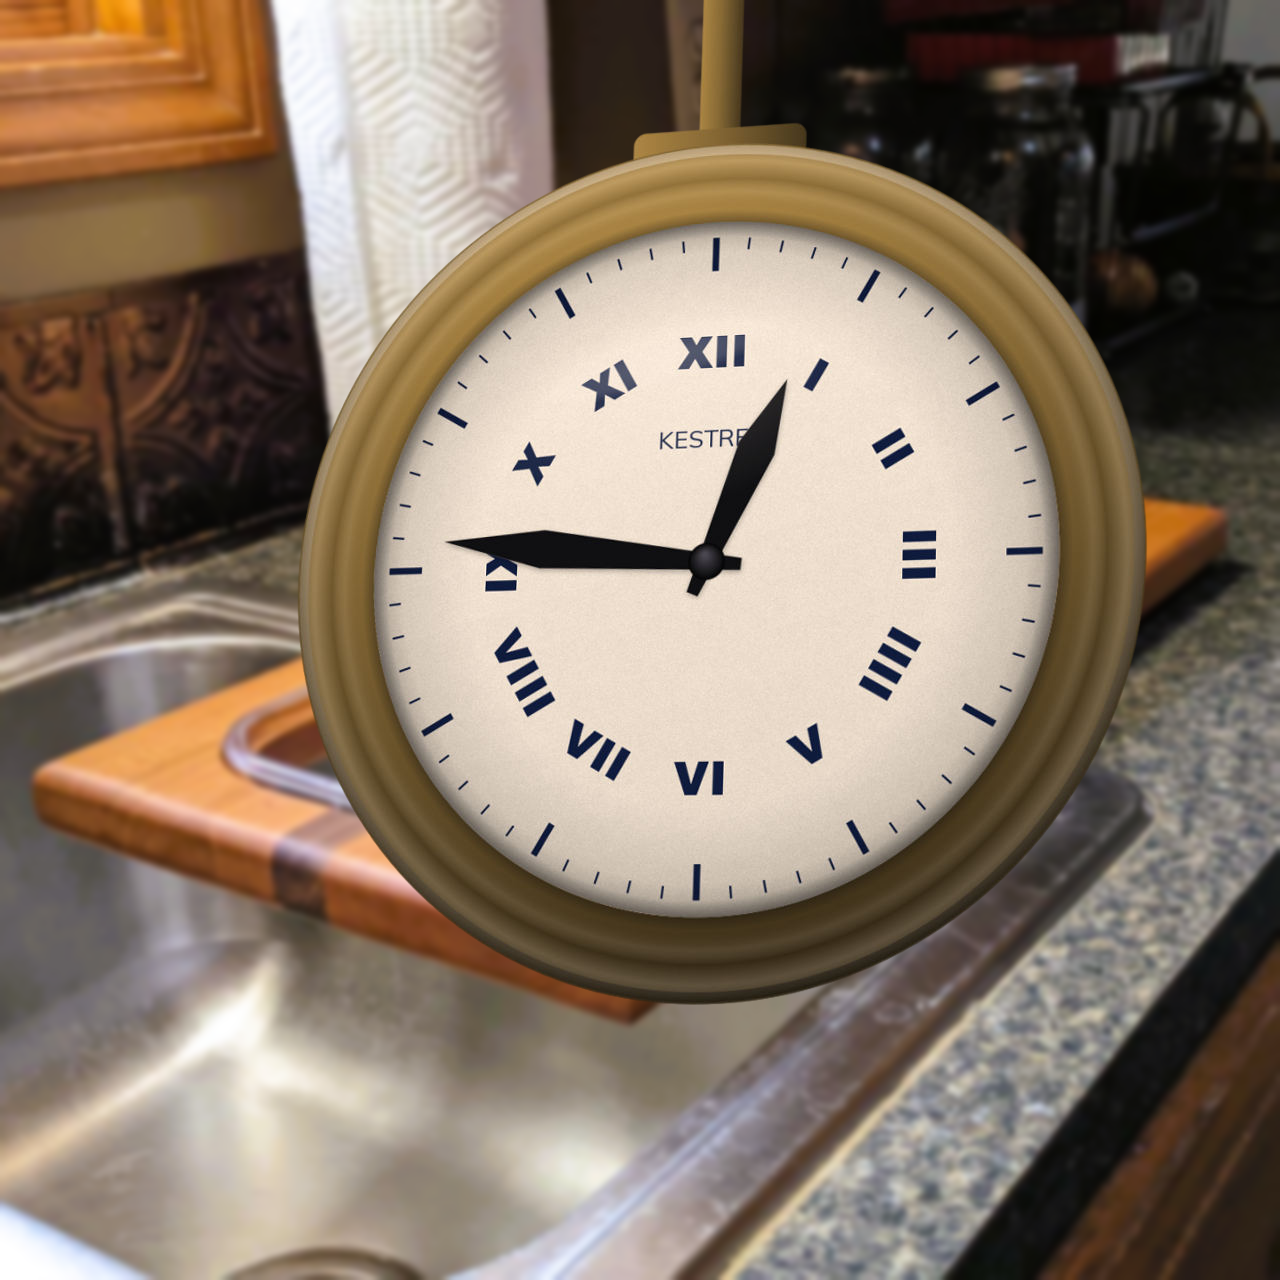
12.46
